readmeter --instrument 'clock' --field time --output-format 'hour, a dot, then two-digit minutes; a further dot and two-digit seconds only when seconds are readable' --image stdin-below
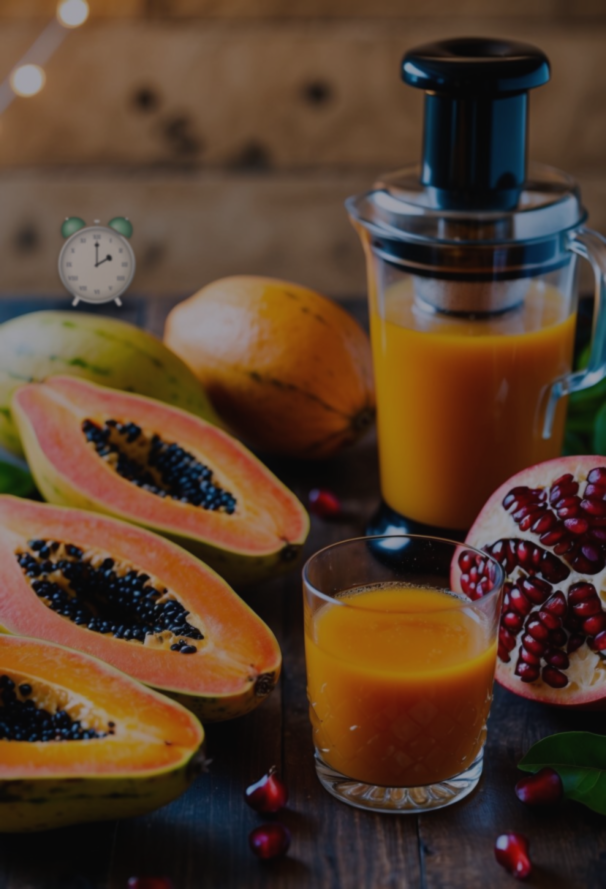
2.00
